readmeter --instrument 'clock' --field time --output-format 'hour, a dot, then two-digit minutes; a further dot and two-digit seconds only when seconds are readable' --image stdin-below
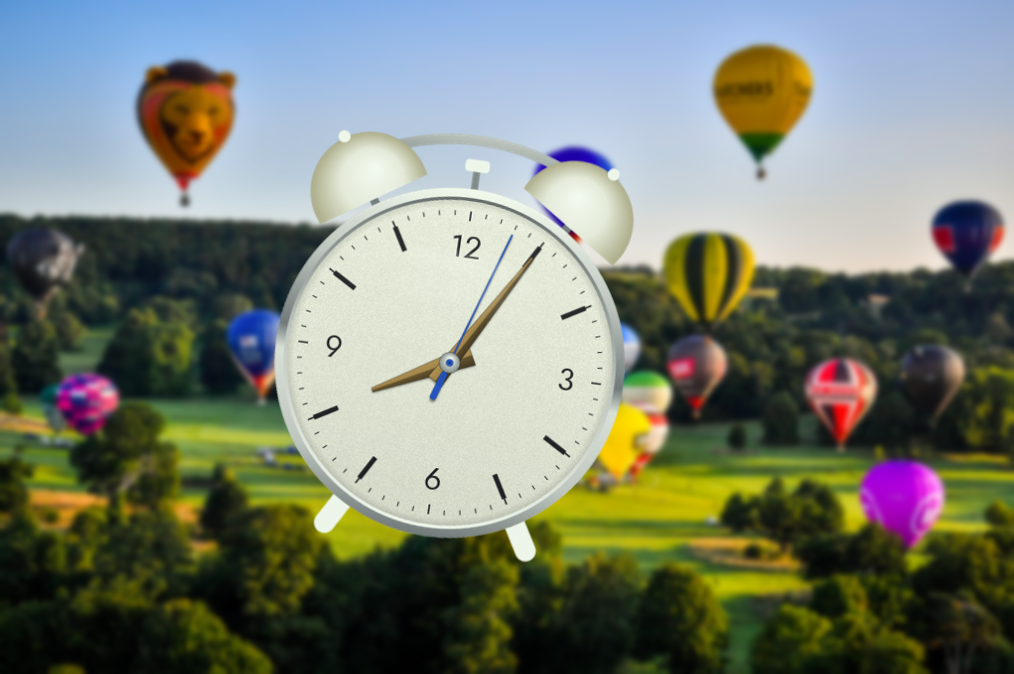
8.05.03
